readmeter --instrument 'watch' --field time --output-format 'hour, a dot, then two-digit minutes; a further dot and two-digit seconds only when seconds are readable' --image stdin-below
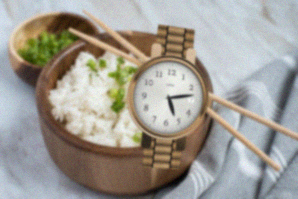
5.13
